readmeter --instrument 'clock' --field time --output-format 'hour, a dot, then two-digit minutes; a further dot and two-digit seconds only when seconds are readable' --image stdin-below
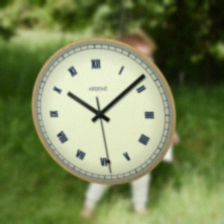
10.08.29
